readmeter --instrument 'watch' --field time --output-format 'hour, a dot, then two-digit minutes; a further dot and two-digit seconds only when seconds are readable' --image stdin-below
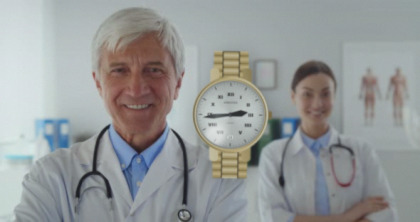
2.44
